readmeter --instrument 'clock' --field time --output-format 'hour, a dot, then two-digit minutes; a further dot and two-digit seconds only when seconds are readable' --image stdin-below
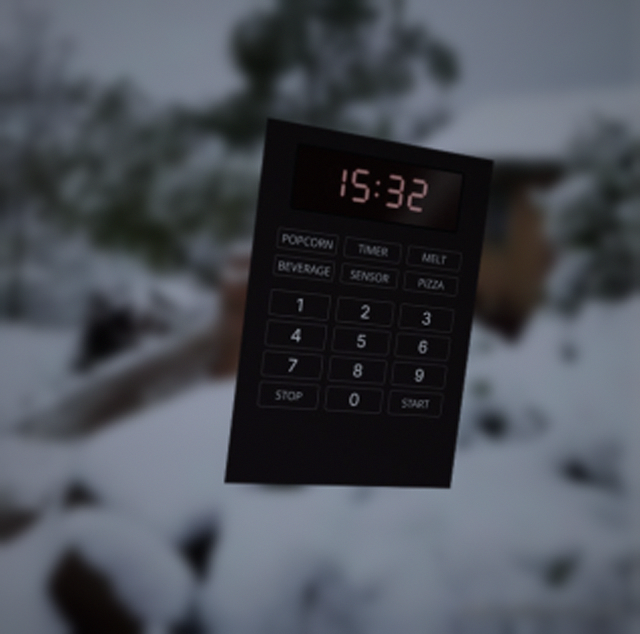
15.32
